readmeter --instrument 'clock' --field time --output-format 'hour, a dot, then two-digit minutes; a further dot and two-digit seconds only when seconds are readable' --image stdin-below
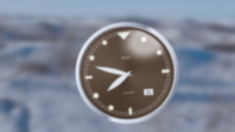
7.48
